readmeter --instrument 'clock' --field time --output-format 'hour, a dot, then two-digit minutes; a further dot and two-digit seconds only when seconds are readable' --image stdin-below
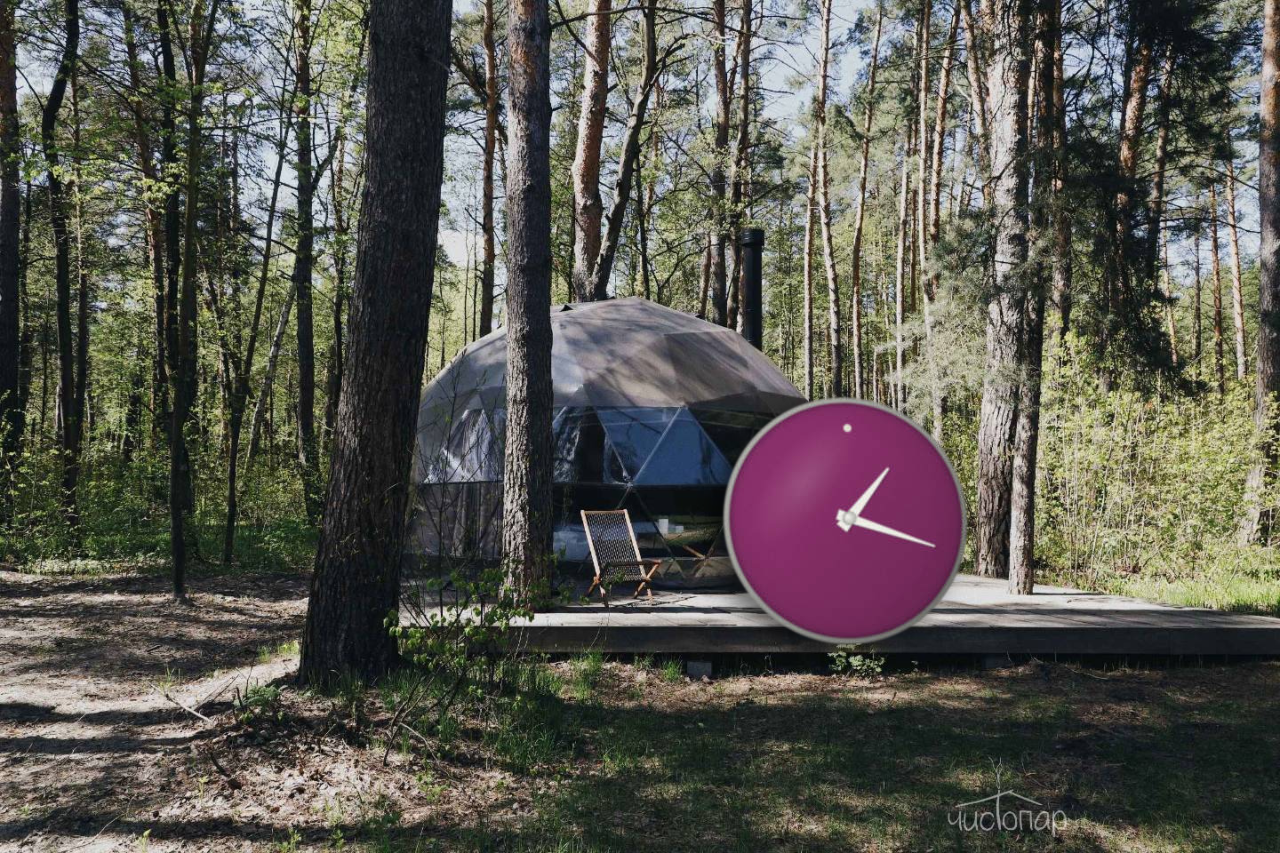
1.18
